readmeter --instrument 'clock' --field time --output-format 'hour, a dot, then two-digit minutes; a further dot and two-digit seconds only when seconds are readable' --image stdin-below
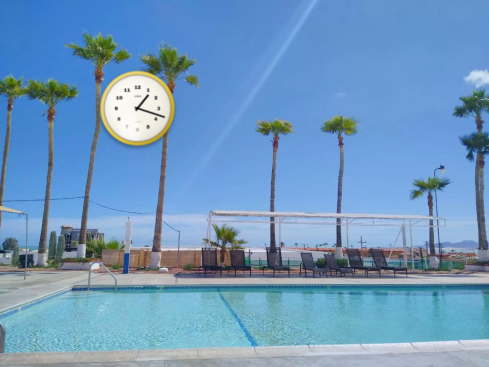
1.18
